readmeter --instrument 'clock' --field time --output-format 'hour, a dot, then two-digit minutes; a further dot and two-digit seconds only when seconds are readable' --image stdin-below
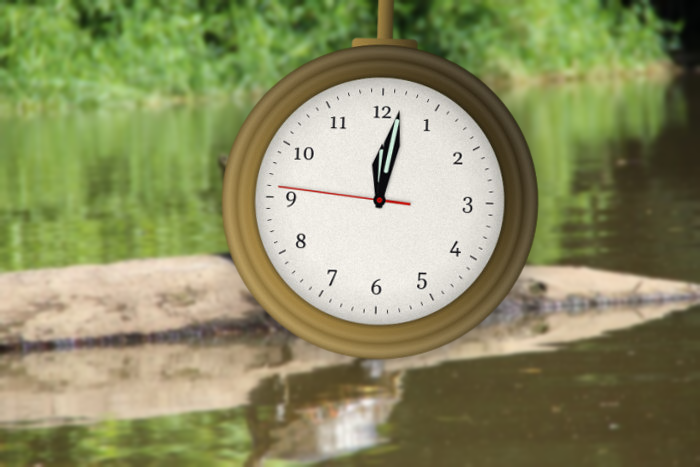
12.01.46
